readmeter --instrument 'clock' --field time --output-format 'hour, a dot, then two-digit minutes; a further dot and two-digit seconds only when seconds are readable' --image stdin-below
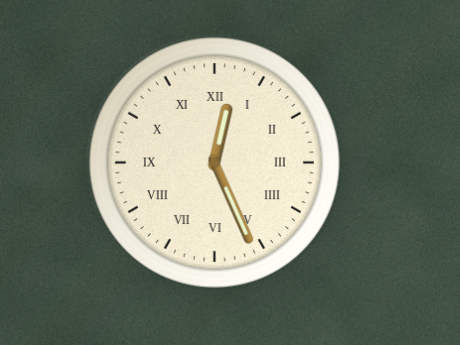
12.26
